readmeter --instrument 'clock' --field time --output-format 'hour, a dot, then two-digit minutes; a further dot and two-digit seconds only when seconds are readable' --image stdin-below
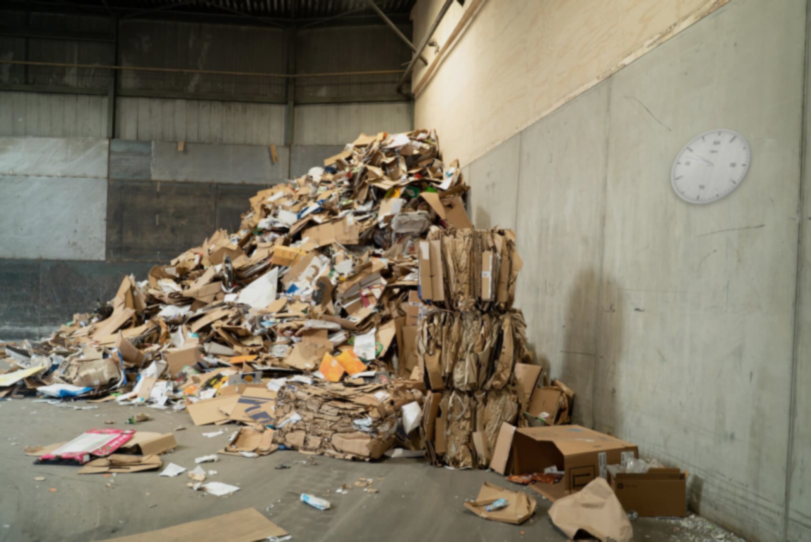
9.47
